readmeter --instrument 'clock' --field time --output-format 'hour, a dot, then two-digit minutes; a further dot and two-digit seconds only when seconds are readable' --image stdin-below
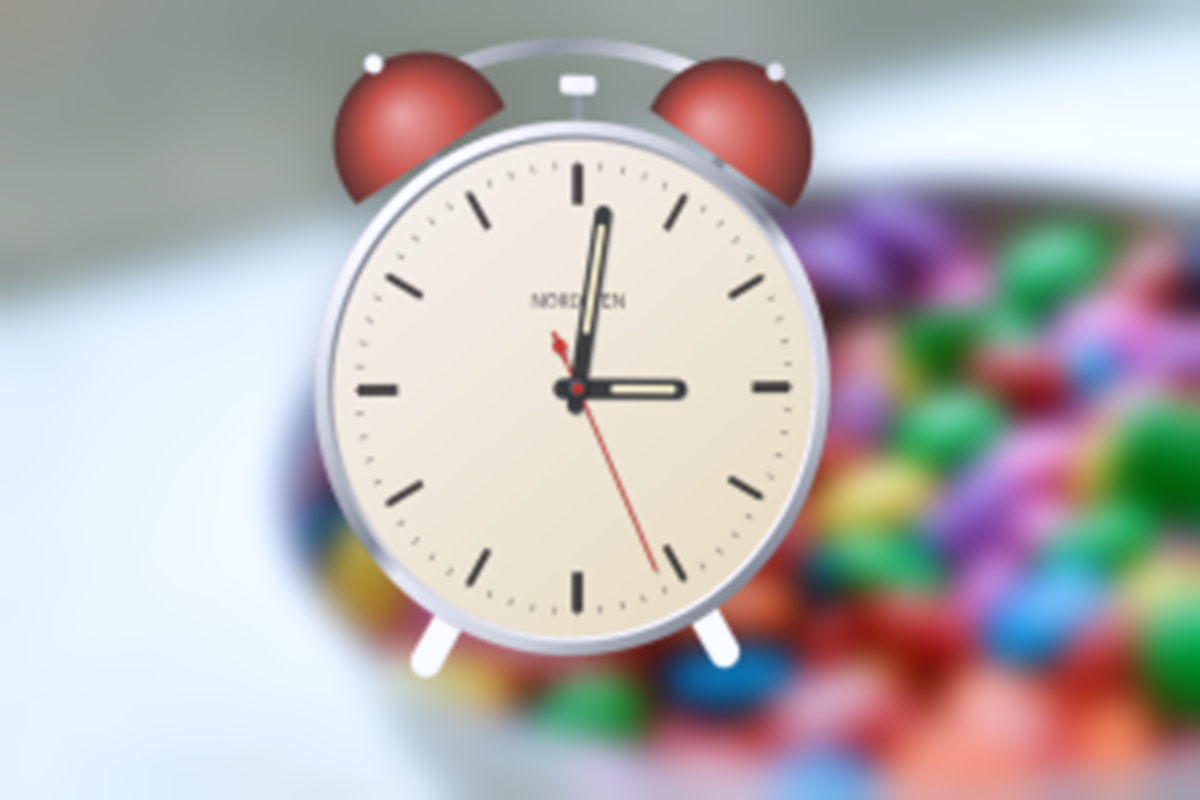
3.01.26
